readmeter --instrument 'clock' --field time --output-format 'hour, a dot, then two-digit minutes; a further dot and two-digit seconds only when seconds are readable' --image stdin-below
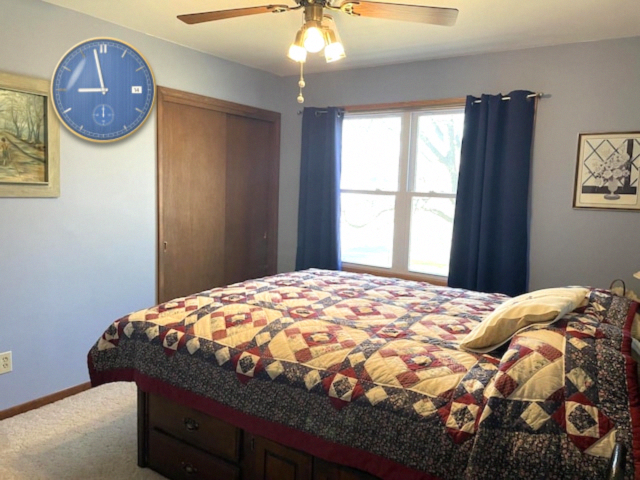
8.58
